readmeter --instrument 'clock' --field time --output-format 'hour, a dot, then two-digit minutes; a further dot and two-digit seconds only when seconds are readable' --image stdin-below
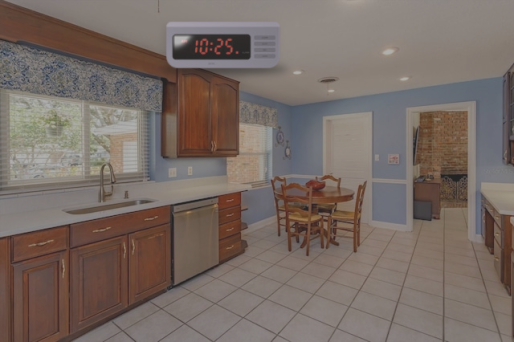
10.25
